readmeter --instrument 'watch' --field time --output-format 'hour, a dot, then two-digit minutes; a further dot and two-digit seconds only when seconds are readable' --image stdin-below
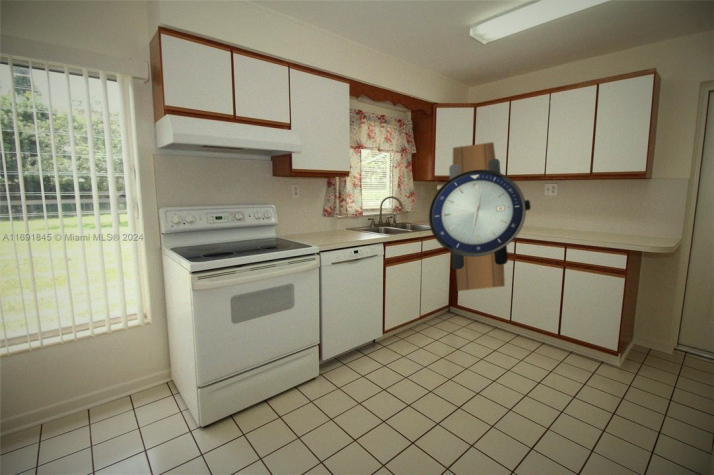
12.32
